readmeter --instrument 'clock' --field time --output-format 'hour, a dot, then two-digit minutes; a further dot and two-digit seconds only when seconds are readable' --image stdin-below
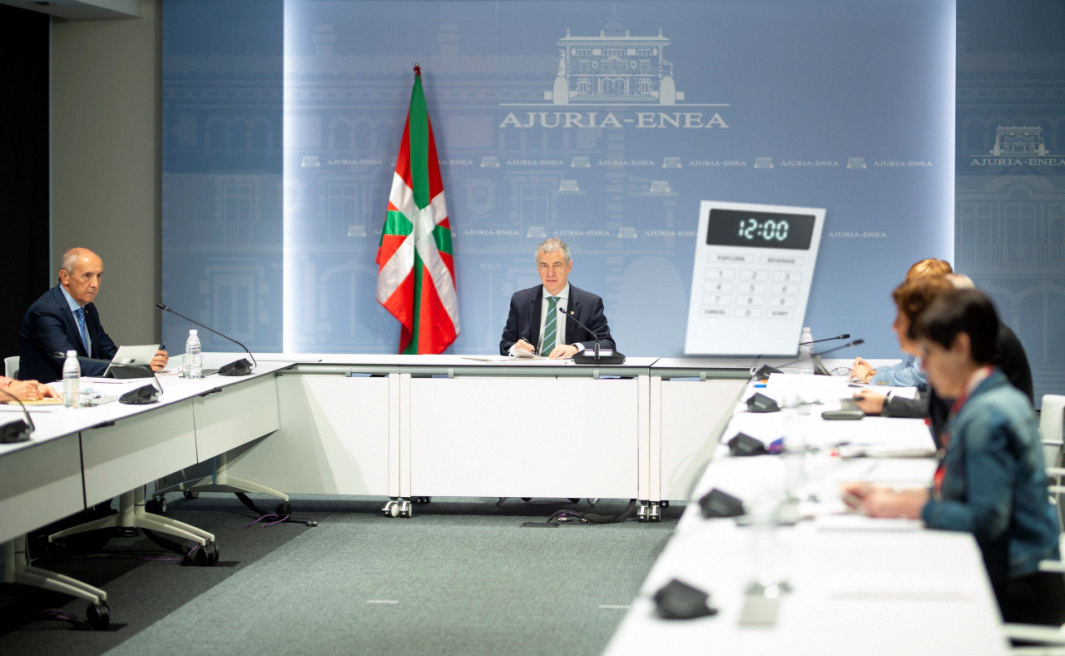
12.00
